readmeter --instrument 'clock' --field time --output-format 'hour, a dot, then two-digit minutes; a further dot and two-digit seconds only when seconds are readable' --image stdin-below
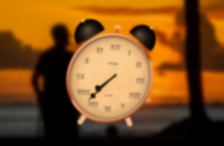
7.37
